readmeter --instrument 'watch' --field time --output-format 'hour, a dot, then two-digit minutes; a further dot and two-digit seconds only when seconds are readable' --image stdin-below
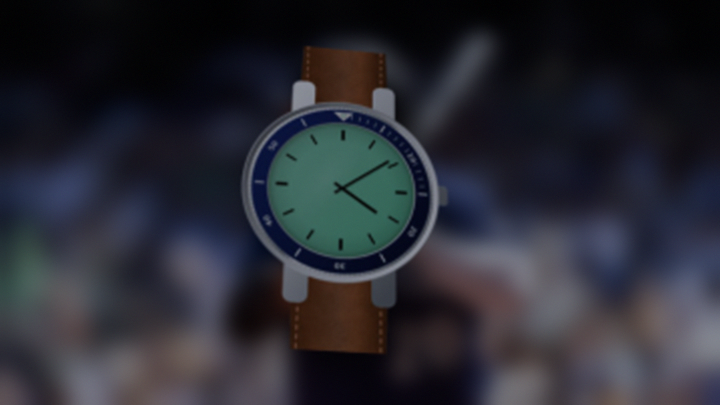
4.09
